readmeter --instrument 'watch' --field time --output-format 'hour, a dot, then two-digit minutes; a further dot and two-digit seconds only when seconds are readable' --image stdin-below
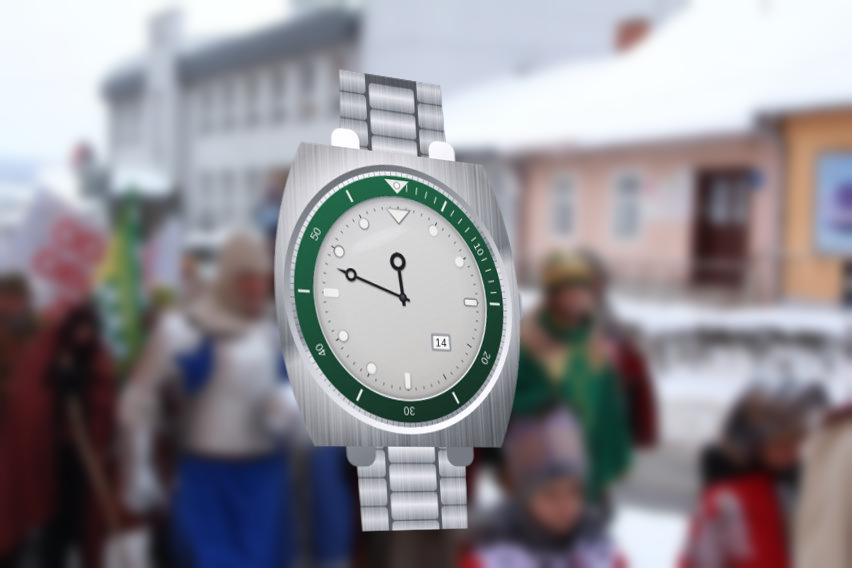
11.48
